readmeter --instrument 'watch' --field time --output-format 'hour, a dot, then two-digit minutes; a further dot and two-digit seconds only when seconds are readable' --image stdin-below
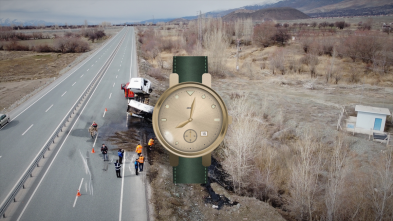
8.02
